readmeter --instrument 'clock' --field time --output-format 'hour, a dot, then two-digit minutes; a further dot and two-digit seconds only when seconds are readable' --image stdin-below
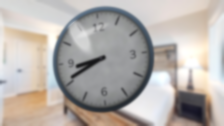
8.41
